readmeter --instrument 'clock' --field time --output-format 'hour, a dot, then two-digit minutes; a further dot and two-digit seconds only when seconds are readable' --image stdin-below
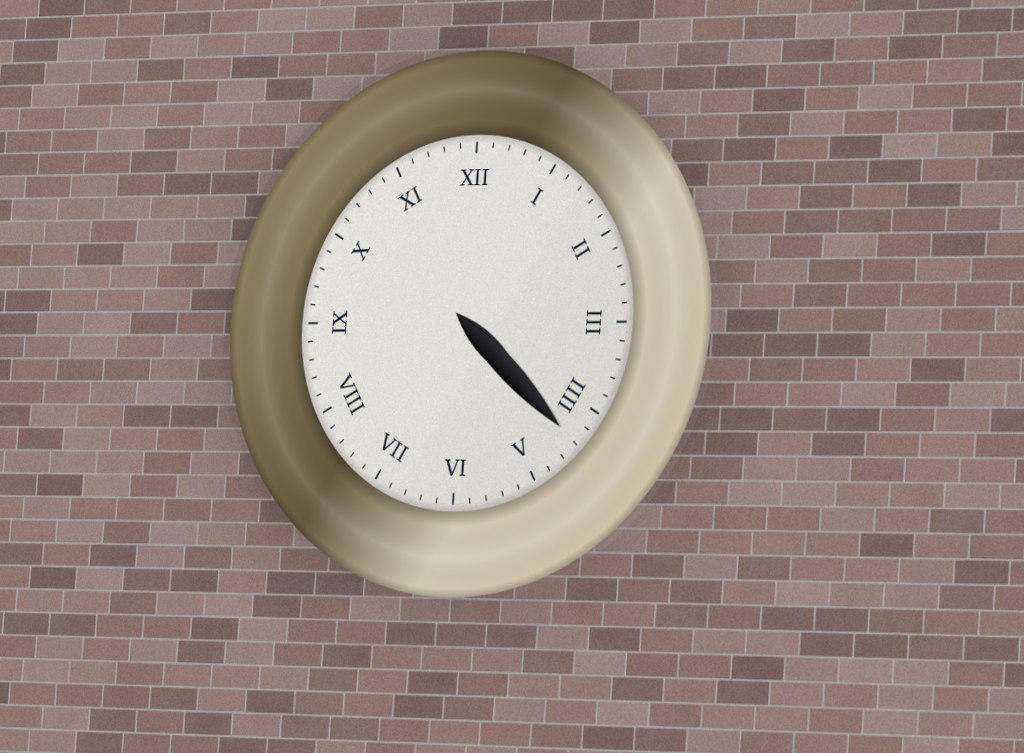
4.22
